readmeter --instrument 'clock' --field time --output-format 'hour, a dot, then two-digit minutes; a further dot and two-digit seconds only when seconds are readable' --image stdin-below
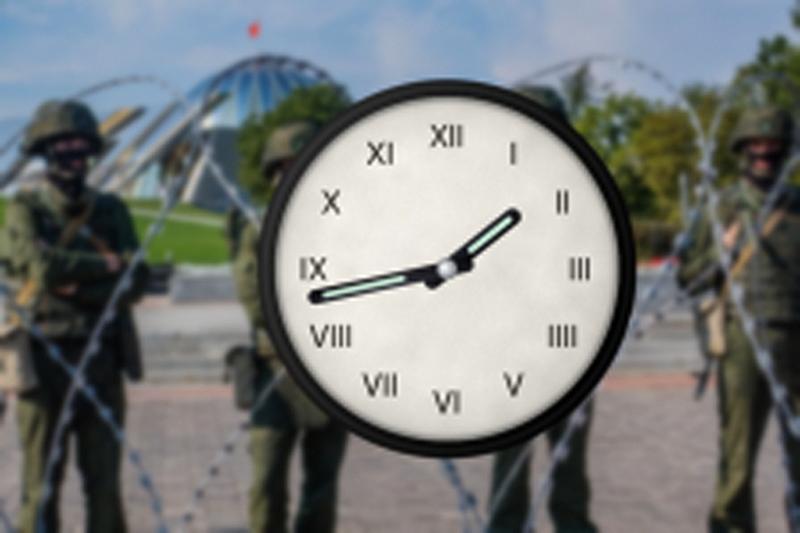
1.43
